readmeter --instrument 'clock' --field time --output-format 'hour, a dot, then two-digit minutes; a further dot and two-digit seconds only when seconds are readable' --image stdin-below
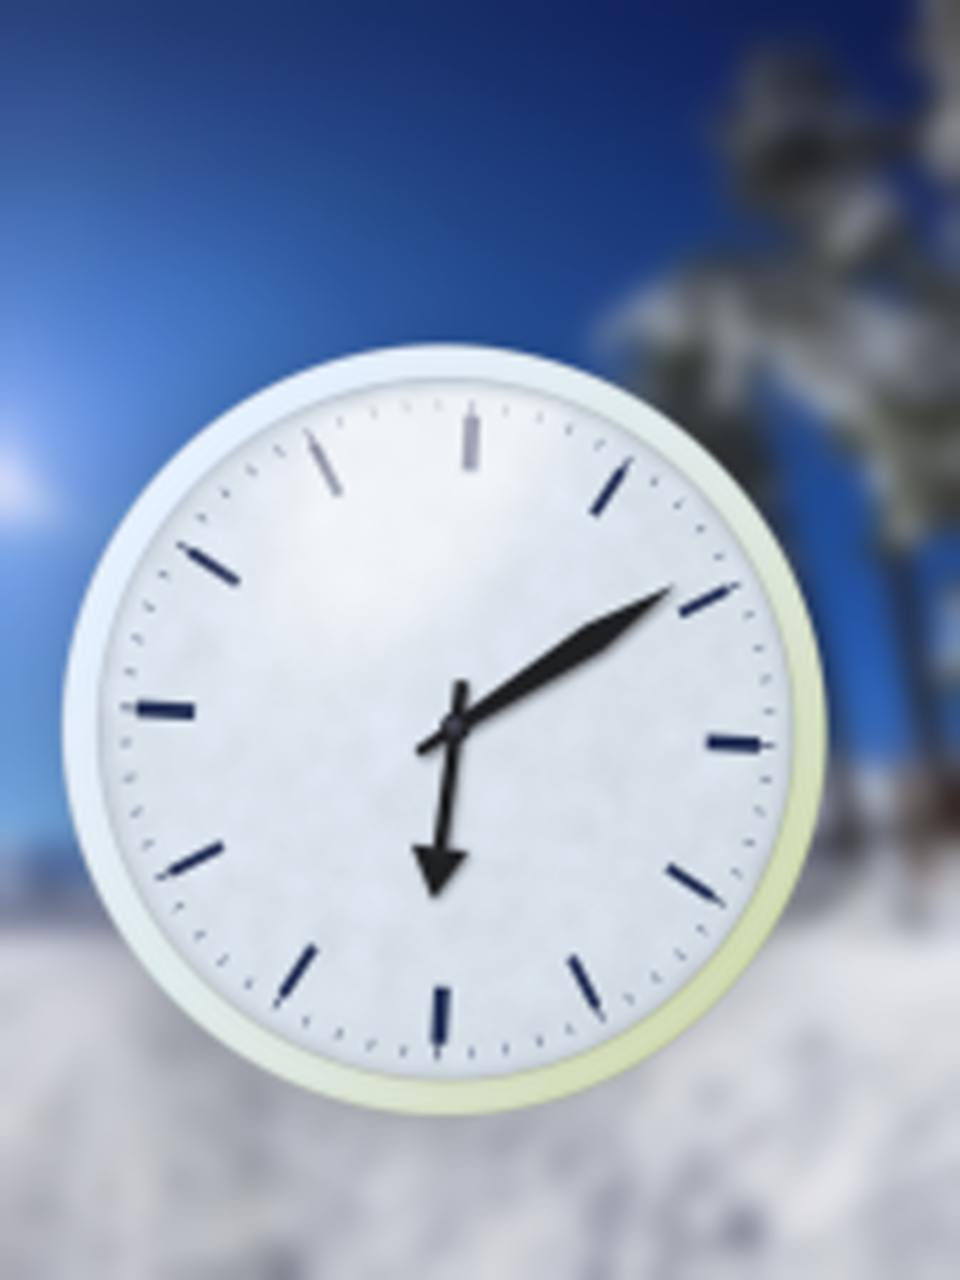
6.09
